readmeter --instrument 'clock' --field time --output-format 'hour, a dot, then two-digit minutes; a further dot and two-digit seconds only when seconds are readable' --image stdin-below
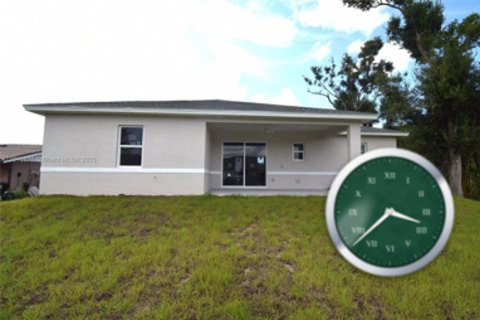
3.38
